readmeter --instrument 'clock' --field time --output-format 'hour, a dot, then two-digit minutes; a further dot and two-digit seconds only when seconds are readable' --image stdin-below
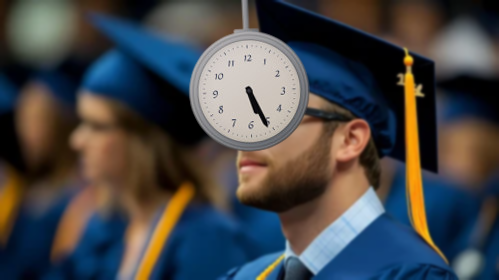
5.26
